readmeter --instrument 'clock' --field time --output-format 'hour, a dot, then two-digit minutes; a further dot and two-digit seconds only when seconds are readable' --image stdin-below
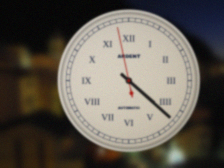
4.21.58
